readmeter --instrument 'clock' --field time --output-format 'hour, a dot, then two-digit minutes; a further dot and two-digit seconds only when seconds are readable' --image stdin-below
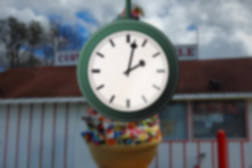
2.02
